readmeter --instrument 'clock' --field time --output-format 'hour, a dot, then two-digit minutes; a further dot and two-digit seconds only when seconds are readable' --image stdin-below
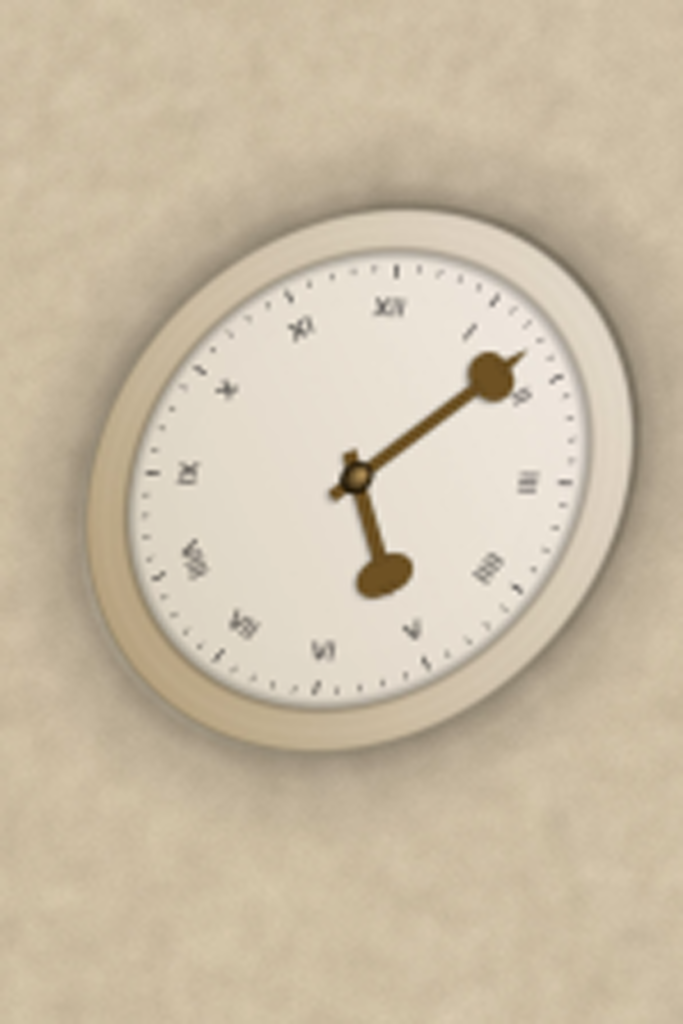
5.08
